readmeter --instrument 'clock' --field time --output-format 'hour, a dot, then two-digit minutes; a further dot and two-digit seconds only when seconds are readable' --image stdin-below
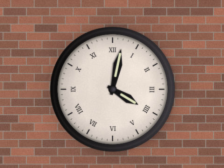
4.02
